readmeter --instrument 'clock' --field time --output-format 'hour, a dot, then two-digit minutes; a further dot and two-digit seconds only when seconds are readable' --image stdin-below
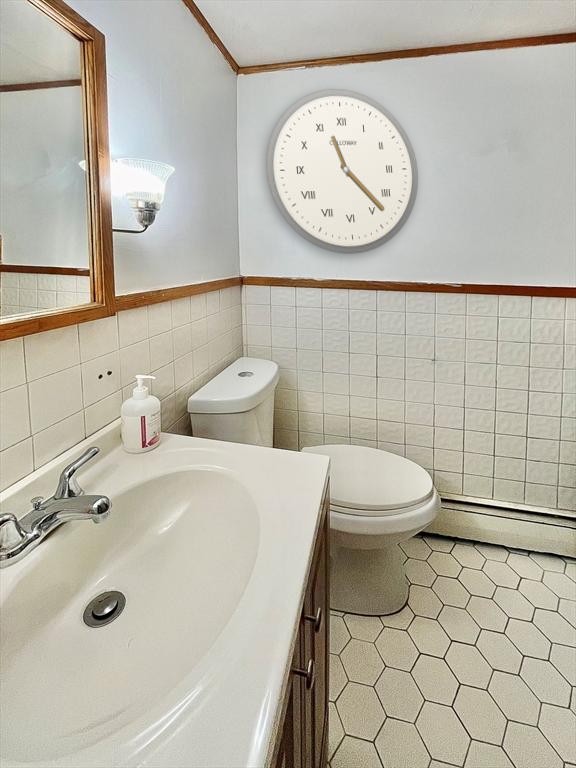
11.23
